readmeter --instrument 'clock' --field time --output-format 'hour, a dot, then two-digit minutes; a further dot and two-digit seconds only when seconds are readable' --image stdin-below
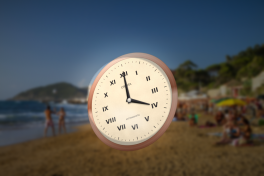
4.00
